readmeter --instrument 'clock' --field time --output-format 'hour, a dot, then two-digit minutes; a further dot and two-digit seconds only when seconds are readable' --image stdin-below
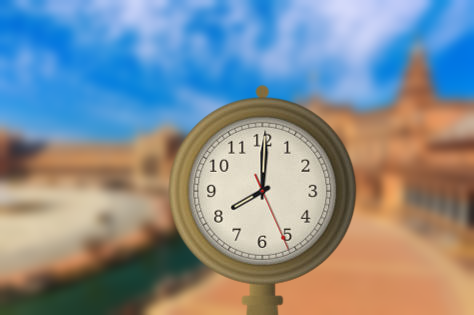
8.00.26
